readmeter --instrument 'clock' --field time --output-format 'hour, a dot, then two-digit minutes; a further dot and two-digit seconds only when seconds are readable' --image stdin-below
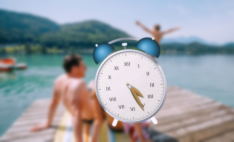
4.26
